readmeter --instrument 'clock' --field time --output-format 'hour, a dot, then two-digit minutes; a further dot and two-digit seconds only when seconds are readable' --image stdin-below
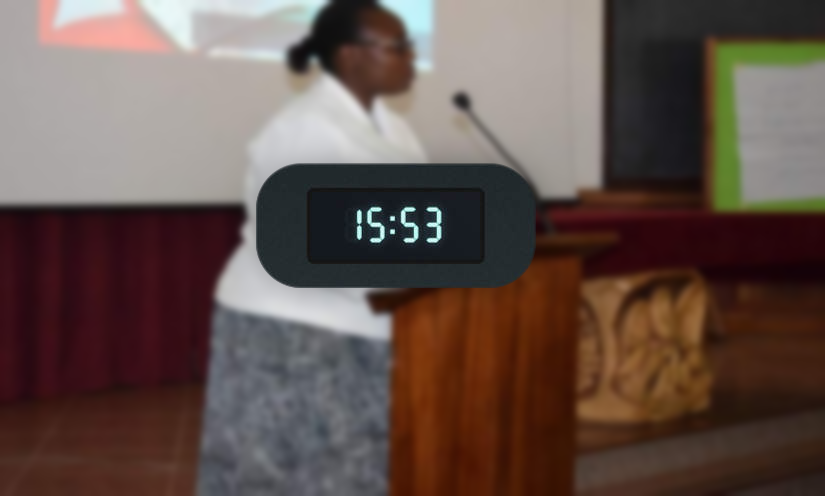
15.53
